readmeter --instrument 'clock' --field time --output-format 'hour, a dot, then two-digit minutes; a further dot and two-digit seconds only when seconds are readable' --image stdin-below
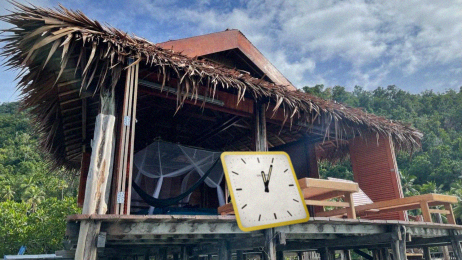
12.05
